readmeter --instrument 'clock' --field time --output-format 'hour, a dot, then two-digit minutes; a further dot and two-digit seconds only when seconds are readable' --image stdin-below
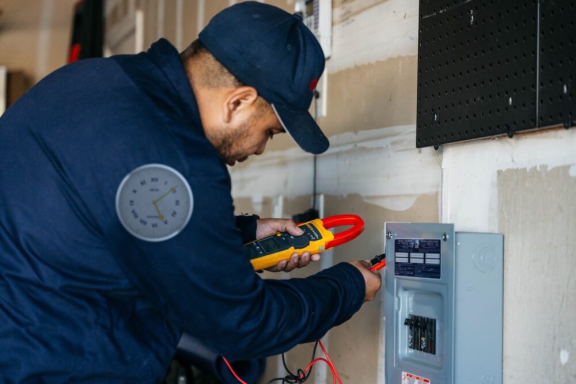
5.09
